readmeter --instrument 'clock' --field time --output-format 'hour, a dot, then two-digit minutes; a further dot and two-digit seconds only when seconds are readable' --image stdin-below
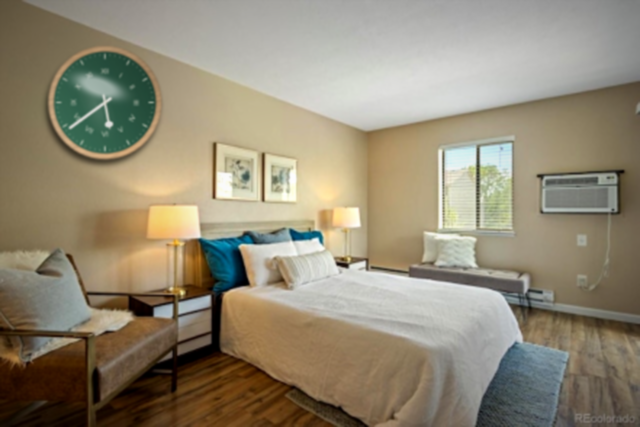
5.39
